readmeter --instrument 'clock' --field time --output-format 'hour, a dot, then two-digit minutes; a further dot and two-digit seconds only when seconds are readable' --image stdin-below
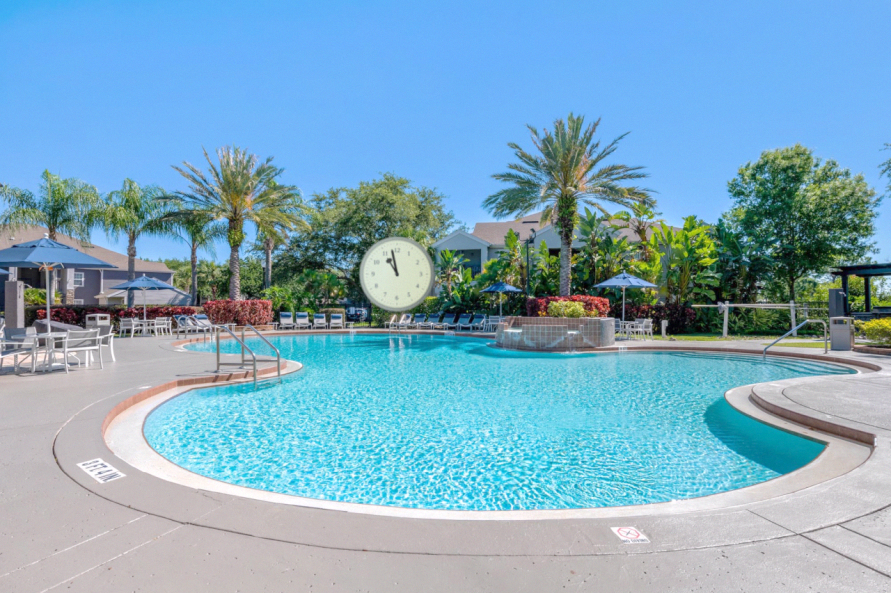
10.58
